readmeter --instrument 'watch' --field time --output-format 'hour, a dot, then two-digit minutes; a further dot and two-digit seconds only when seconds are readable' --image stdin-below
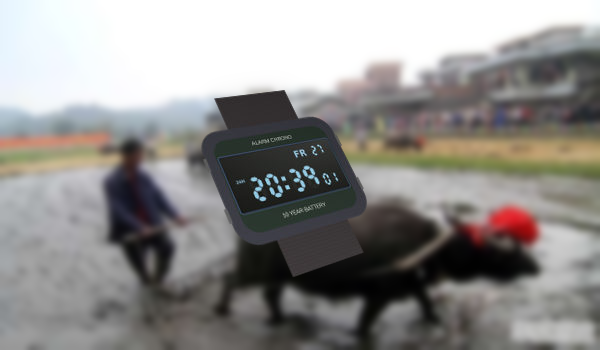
20.39.01
